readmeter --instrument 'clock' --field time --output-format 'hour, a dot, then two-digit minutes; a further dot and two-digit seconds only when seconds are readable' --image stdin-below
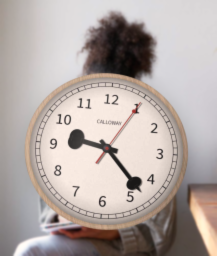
9.23.05
